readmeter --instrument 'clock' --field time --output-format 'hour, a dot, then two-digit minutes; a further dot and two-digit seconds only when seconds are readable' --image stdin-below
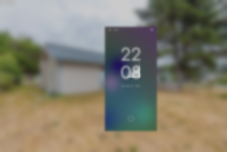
22.08
